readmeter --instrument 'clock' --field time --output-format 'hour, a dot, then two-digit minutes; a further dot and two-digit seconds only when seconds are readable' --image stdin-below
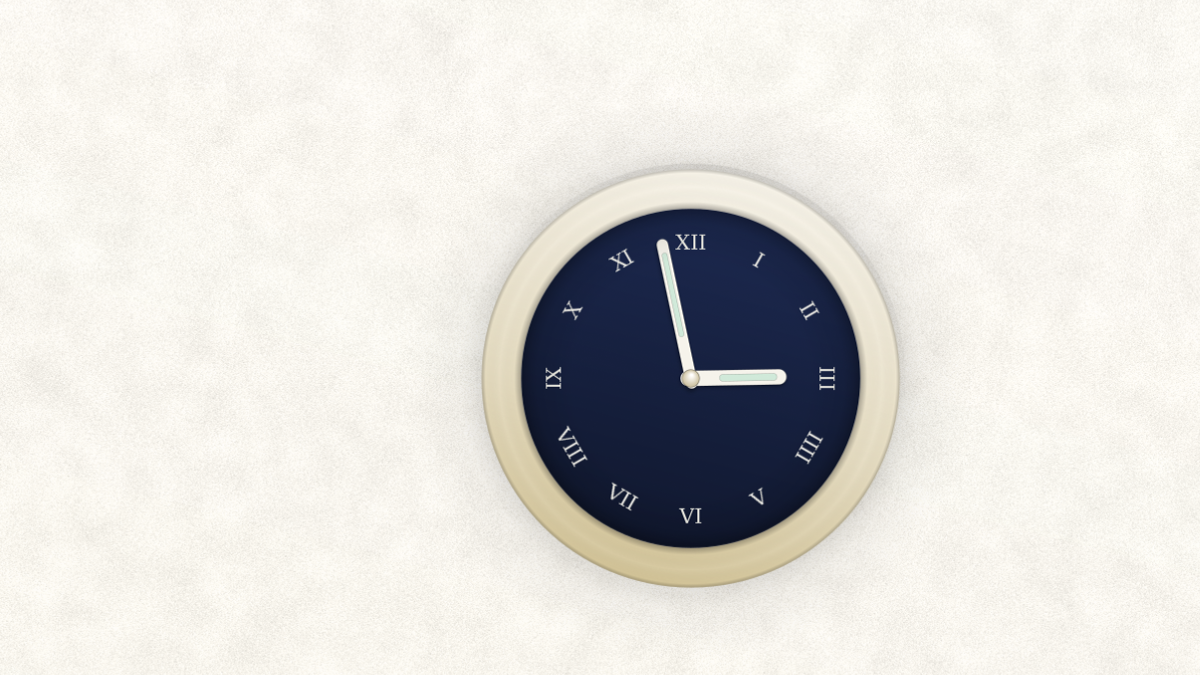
2.58
